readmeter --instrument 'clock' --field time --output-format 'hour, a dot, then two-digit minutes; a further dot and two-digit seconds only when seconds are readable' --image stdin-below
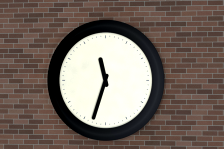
11.33
